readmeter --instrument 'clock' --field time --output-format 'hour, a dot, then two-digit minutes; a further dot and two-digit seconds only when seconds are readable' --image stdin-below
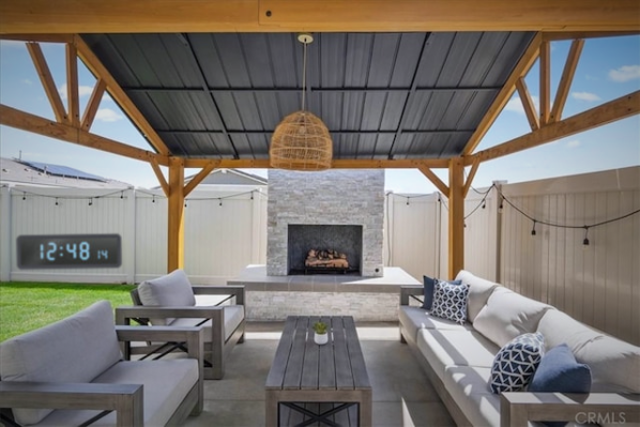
12.48.14
